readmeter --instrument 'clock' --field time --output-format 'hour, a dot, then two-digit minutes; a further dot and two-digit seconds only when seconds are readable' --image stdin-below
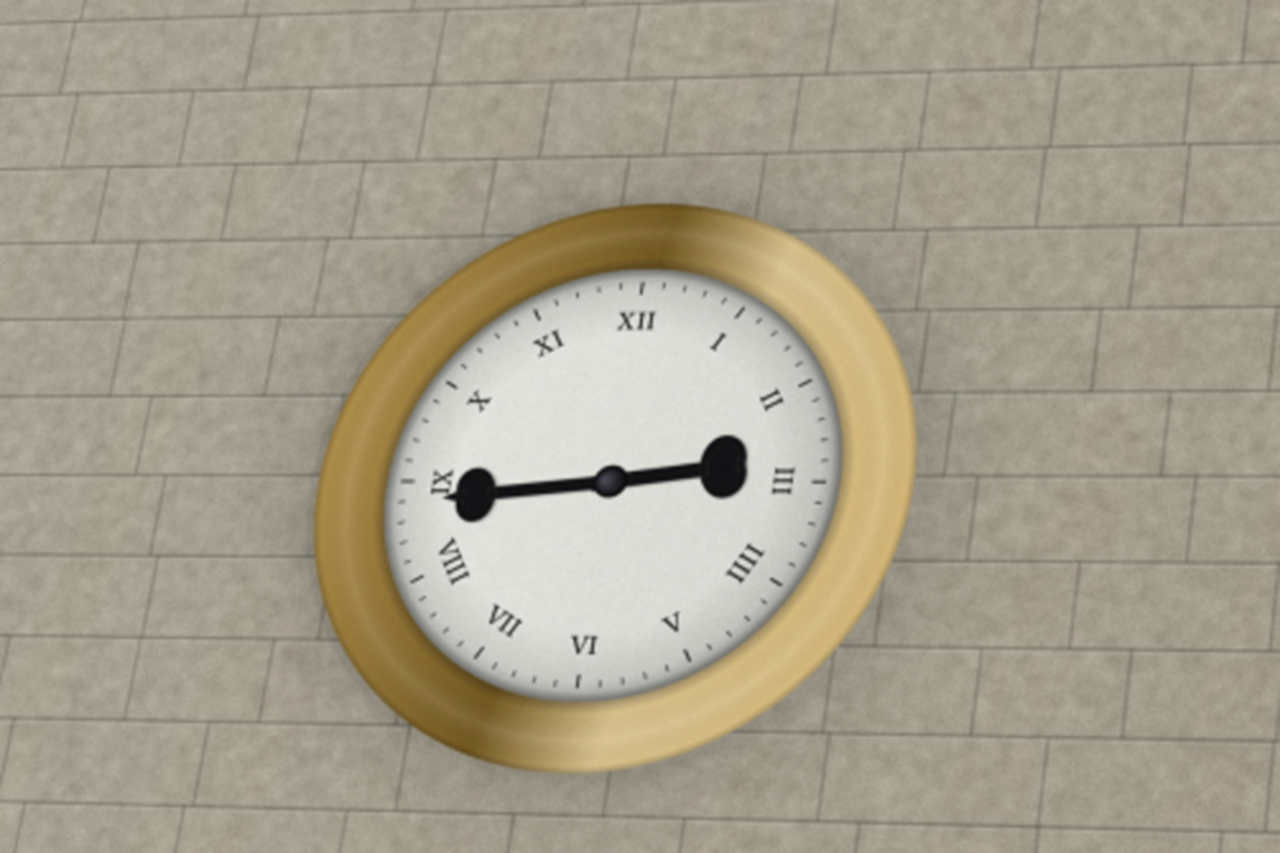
2.44
